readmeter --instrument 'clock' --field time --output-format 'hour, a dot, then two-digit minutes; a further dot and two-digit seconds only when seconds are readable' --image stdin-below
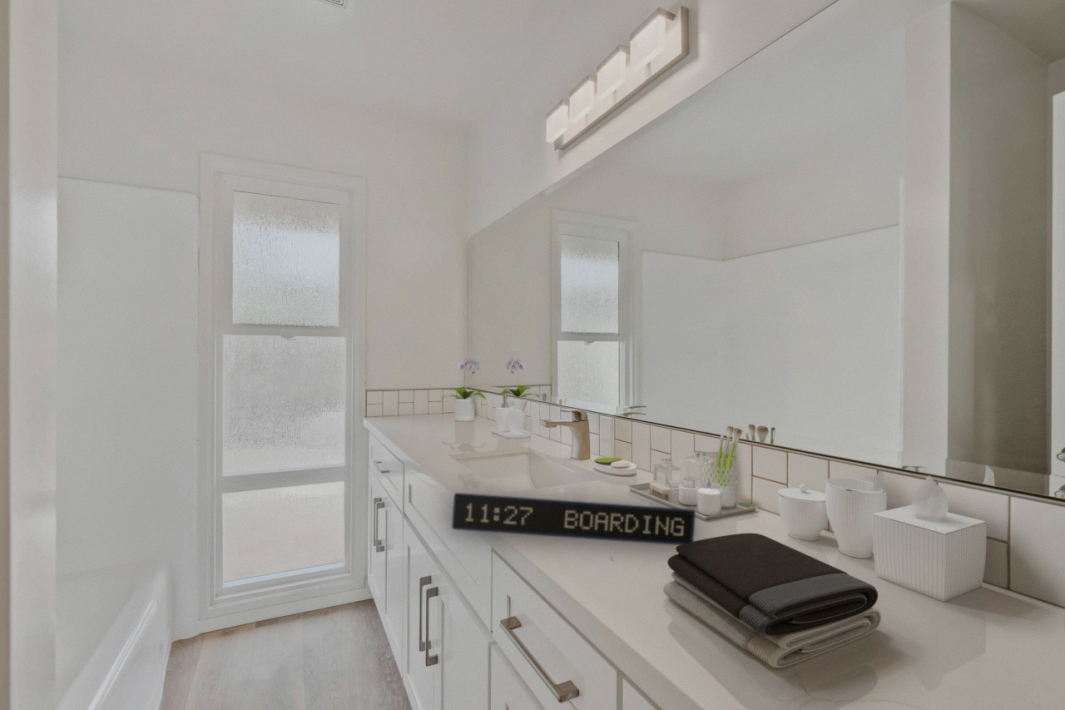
11.27
